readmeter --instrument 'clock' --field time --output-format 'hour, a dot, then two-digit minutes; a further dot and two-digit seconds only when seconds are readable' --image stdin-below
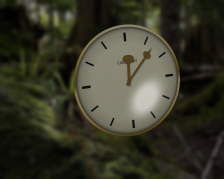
12.07
